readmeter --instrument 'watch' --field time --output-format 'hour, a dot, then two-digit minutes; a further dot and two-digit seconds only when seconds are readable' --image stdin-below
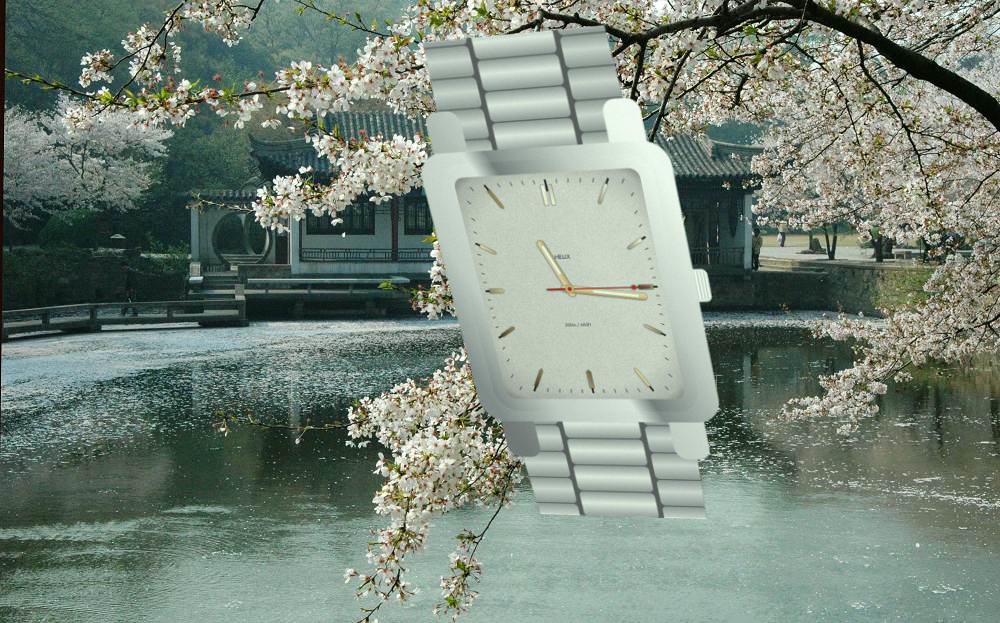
11.16.15
